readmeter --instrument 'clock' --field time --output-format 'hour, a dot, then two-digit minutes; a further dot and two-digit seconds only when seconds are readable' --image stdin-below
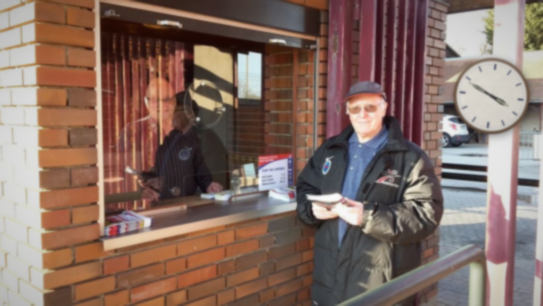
3.49
